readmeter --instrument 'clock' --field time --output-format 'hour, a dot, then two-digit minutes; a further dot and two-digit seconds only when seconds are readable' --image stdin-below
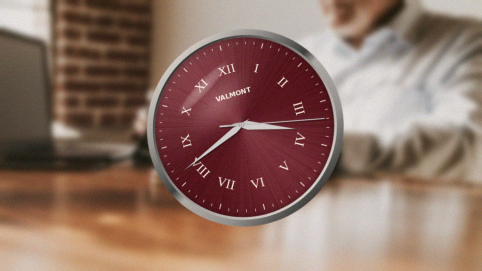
3.41.17
